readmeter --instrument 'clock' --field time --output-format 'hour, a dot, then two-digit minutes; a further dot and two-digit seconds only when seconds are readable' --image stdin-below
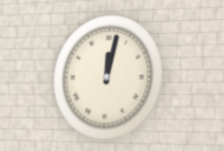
12.02
